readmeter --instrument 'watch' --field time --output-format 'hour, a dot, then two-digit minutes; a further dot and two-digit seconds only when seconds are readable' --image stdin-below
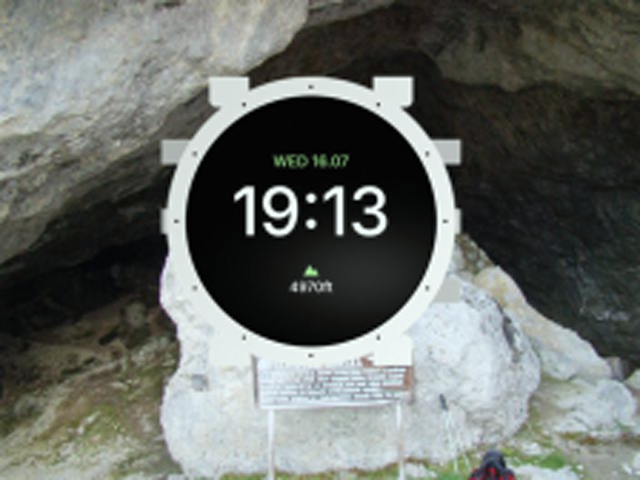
19.13
